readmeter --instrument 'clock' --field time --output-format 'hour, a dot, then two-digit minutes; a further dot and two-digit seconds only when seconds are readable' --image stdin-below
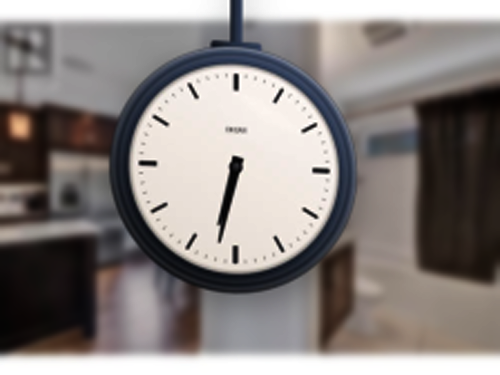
6.32
